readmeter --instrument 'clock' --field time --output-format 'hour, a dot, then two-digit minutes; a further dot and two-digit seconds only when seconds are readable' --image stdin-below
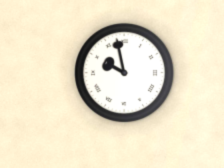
9.58
